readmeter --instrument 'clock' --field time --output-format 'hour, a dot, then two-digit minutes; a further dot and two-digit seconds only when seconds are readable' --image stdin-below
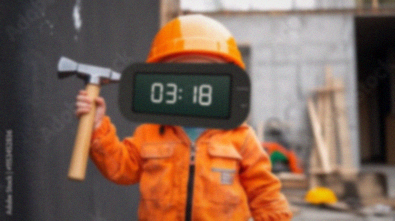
3.18
